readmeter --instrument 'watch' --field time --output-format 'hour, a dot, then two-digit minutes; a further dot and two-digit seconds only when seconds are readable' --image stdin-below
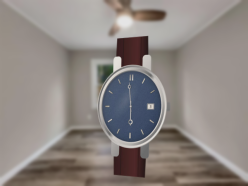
5.59
